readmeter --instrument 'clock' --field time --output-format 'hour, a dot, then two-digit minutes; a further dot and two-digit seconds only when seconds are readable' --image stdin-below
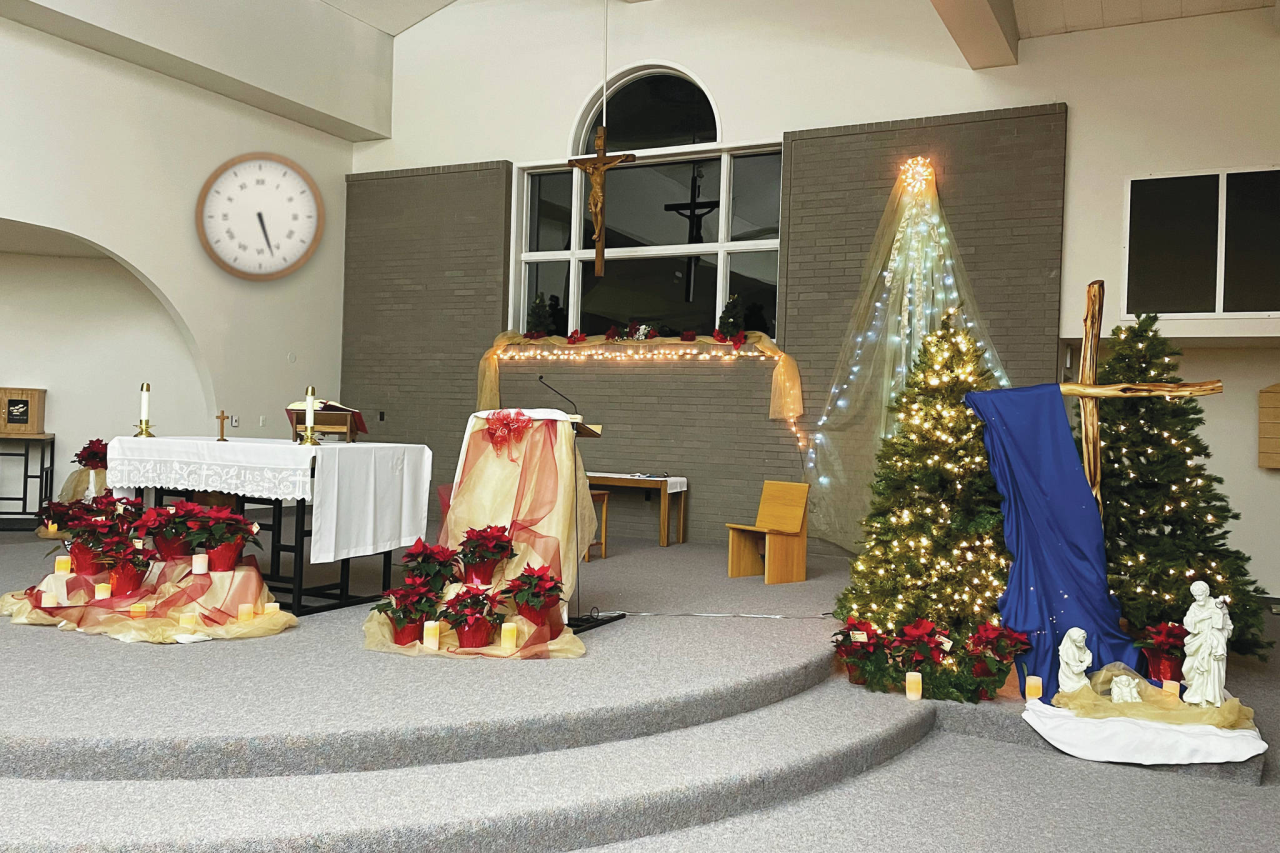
5.27
